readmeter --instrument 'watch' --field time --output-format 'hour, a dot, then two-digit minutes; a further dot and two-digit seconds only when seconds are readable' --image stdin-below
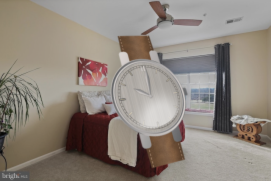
10.01
